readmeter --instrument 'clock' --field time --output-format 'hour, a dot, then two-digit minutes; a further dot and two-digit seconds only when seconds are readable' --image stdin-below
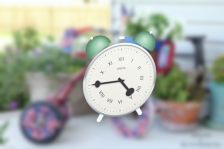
4.45
